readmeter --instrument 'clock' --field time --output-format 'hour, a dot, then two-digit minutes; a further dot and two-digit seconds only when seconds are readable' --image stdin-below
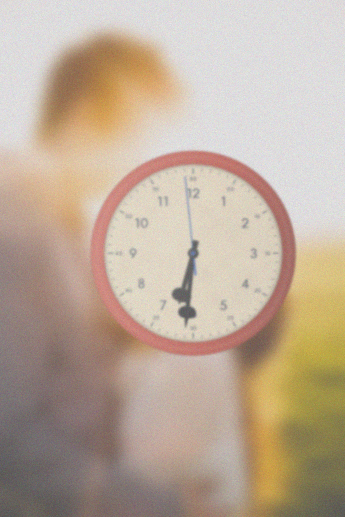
6.30.59
